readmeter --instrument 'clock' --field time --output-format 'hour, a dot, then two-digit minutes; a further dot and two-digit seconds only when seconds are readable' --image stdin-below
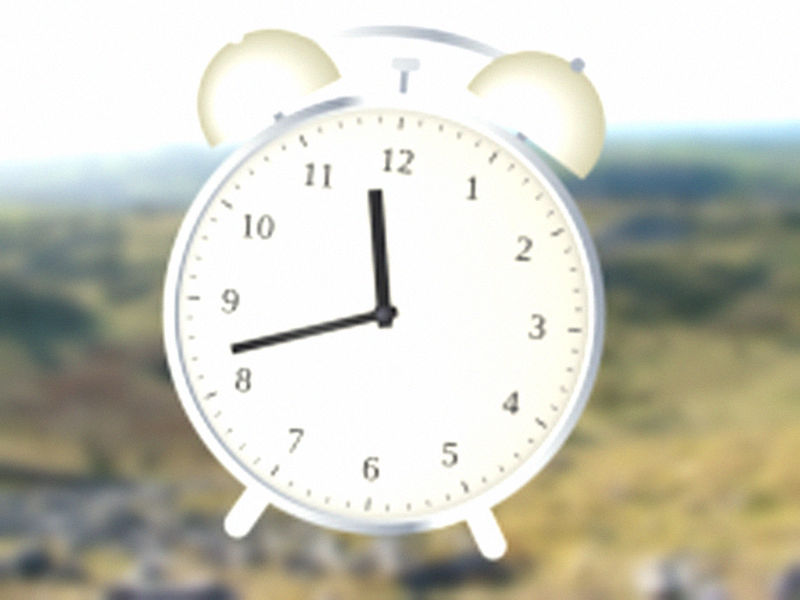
11.42
